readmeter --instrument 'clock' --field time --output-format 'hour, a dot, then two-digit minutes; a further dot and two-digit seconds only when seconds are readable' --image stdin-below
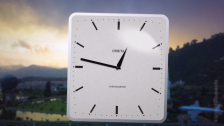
12.47
